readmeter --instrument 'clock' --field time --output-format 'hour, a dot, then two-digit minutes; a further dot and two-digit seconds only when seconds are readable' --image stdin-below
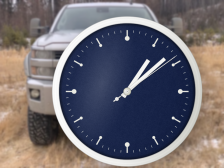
1.08.09
